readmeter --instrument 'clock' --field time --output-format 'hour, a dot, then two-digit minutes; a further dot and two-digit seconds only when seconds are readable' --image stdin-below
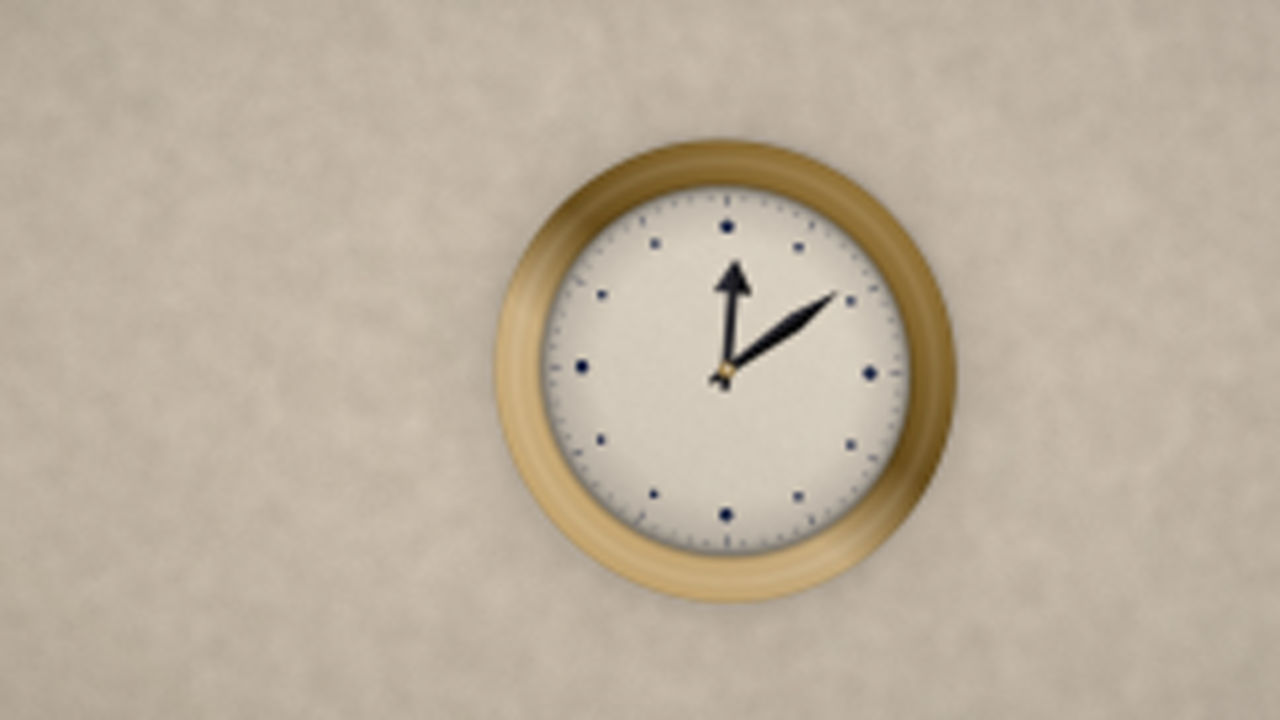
12.09
